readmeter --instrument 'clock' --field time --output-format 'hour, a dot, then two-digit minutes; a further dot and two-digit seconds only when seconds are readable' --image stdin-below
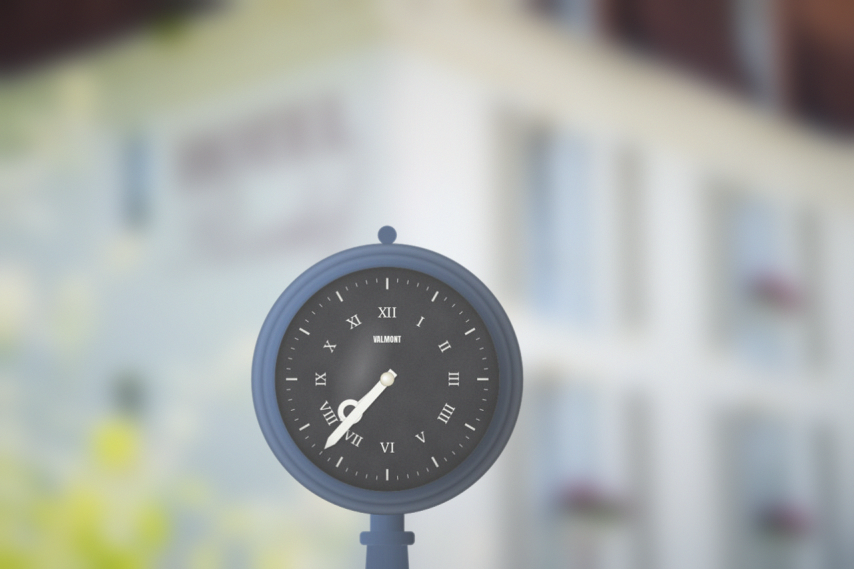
7.37
